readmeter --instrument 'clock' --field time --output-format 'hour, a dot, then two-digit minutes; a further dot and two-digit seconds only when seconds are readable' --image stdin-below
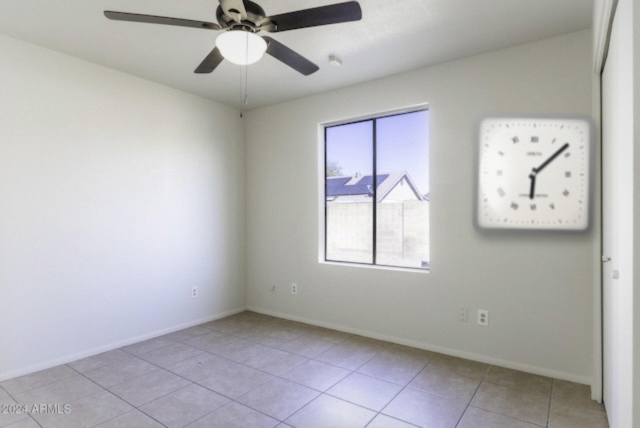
6.08
